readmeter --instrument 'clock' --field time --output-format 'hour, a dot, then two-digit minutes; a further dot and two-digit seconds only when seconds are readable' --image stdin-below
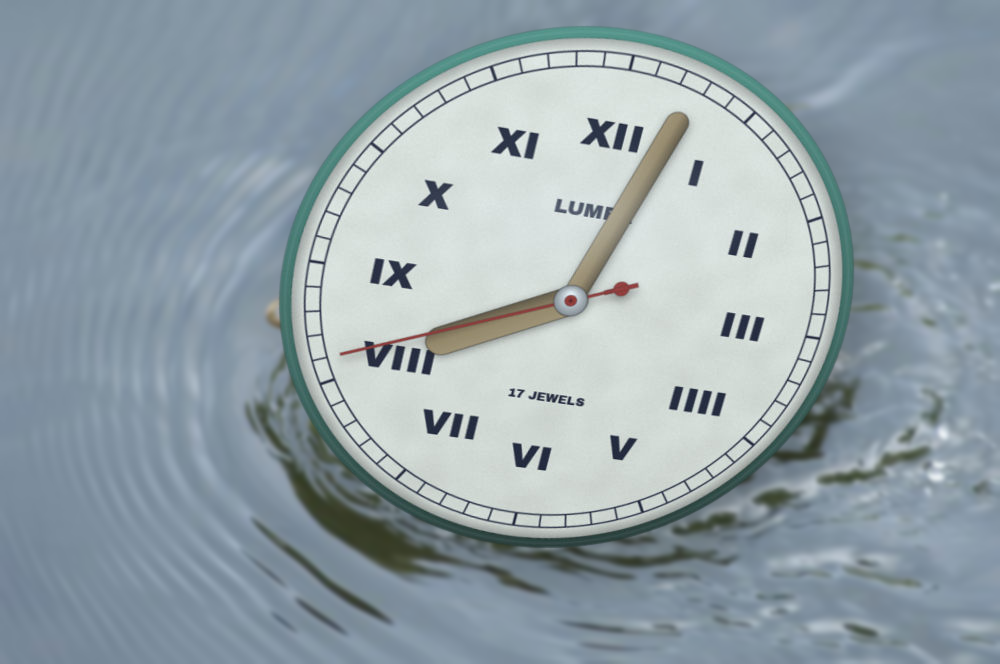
8.02.41
